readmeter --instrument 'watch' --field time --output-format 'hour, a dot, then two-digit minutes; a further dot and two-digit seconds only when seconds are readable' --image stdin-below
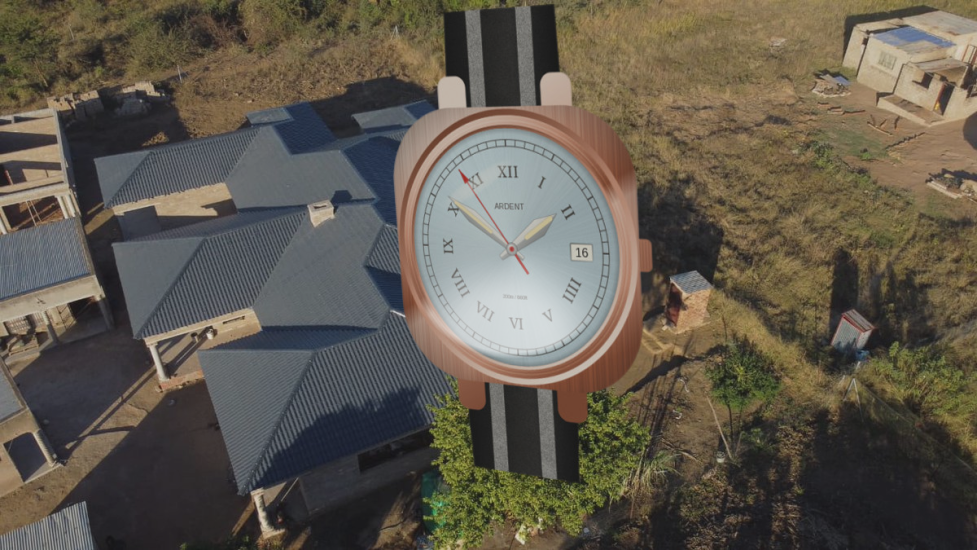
1.50.54
